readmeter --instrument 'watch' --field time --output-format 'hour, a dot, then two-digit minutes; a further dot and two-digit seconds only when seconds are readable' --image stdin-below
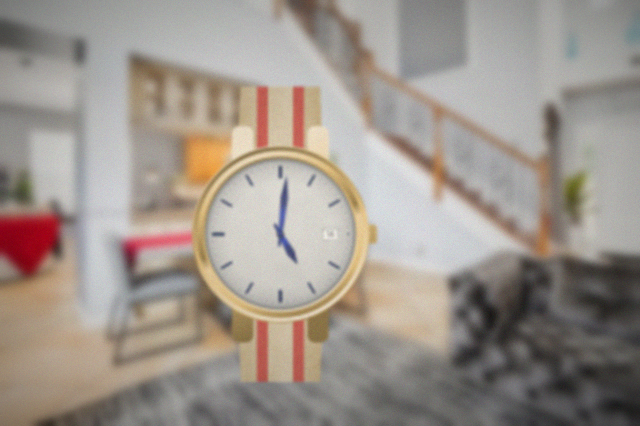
5.01
